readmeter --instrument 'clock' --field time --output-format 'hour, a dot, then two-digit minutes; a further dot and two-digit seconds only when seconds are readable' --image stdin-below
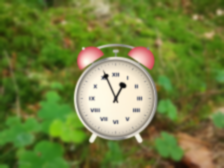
12.56
